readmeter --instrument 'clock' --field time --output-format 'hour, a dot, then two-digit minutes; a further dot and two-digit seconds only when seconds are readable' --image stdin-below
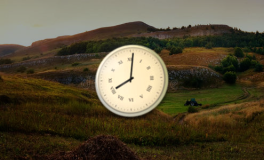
8.01
